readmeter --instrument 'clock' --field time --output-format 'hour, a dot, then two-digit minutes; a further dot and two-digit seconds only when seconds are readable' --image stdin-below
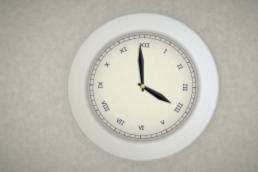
3.59
